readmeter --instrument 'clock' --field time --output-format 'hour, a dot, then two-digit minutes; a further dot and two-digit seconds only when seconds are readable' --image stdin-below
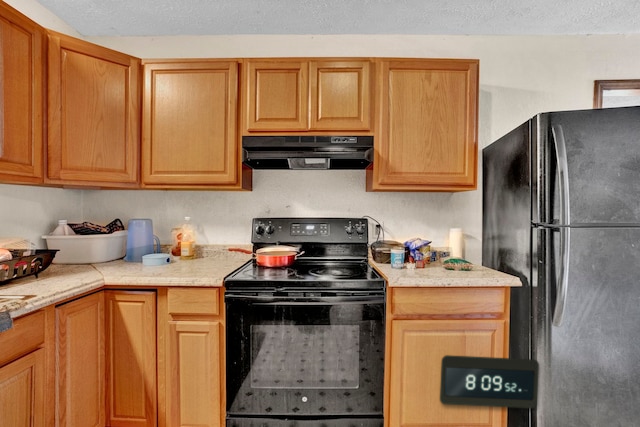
8.09
